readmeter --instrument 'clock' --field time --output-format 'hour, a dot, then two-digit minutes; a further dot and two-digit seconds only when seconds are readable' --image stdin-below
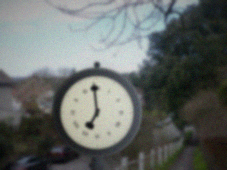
6.59
